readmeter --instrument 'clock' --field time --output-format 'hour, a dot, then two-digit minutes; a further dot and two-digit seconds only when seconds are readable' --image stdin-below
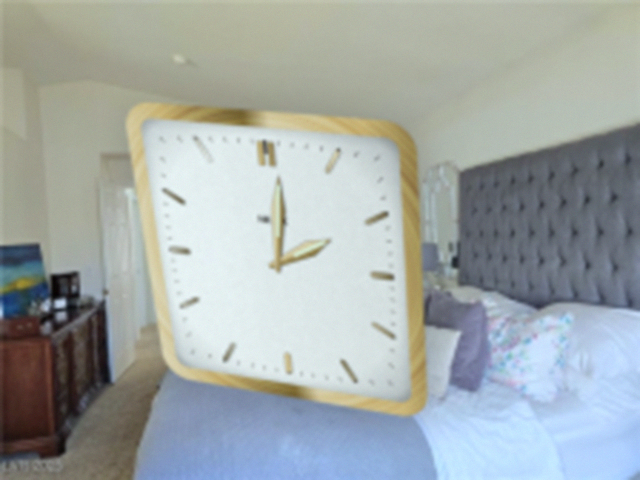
2.01
